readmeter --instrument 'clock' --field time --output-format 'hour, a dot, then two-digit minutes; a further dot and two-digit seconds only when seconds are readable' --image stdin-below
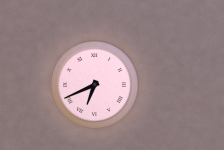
6.41
